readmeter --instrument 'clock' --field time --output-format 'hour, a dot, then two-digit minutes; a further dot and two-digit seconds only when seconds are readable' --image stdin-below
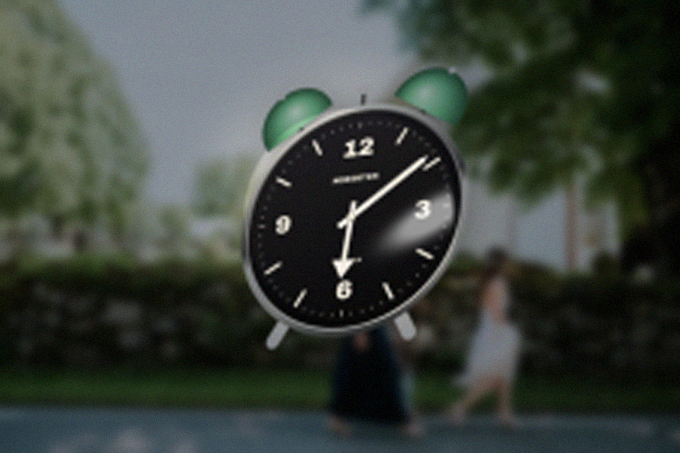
6.09
